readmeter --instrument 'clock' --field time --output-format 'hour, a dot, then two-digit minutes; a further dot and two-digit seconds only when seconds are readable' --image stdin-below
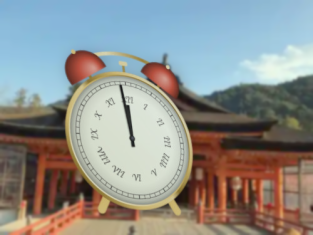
11.59
